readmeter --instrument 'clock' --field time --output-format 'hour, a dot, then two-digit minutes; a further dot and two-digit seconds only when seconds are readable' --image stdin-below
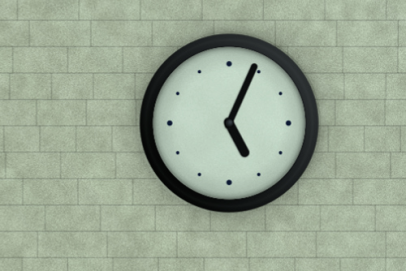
5.04
